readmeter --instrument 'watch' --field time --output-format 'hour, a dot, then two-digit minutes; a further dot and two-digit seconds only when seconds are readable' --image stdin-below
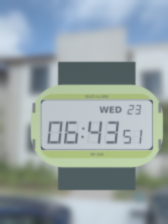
6.43.51
